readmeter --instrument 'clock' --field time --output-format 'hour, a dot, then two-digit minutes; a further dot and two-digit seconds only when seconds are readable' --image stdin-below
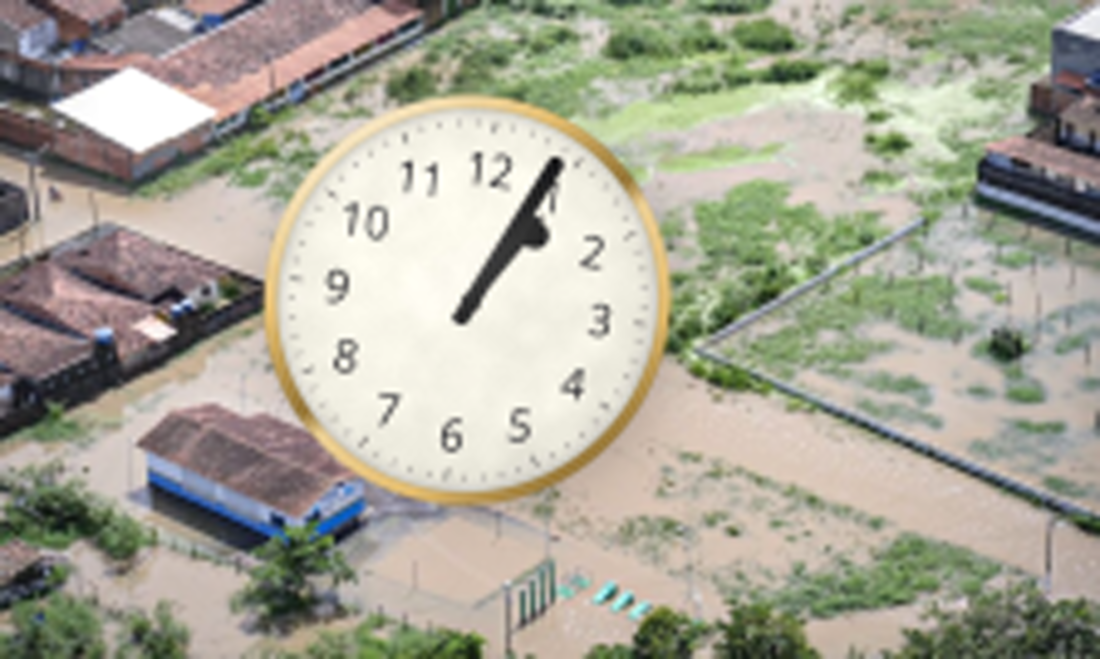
1.04
